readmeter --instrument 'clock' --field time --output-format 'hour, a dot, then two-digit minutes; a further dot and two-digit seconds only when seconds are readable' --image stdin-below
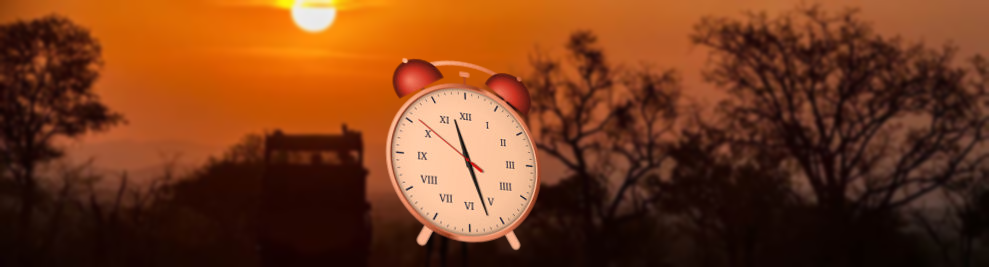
11.26.51
